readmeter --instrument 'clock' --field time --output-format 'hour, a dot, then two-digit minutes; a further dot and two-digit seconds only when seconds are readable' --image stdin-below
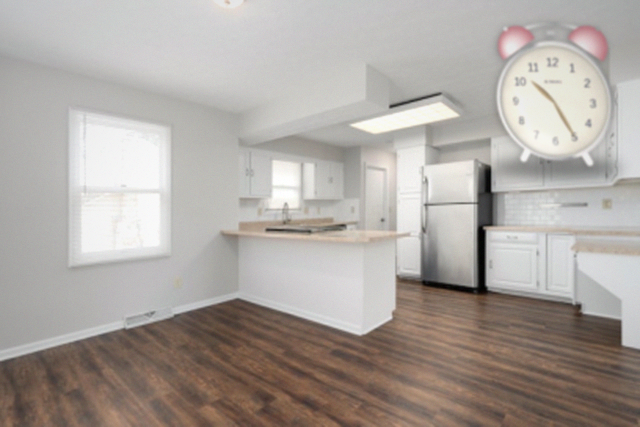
10.25
